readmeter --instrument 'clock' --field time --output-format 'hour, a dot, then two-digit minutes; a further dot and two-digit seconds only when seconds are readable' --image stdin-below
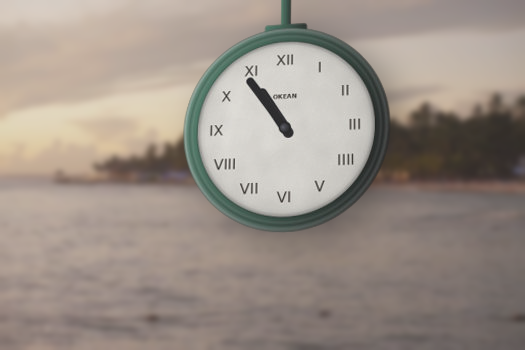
10.54
